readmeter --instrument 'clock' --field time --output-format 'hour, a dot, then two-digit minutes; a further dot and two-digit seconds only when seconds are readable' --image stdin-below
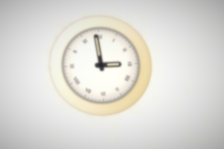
2.59
